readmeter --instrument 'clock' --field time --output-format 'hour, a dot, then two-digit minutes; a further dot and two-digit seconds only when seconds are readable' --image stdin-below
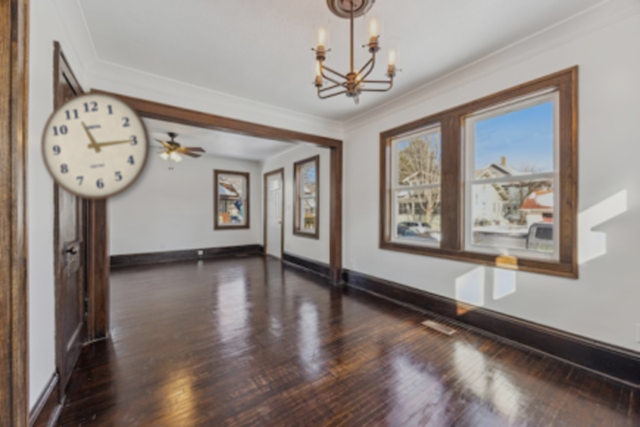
11.15
